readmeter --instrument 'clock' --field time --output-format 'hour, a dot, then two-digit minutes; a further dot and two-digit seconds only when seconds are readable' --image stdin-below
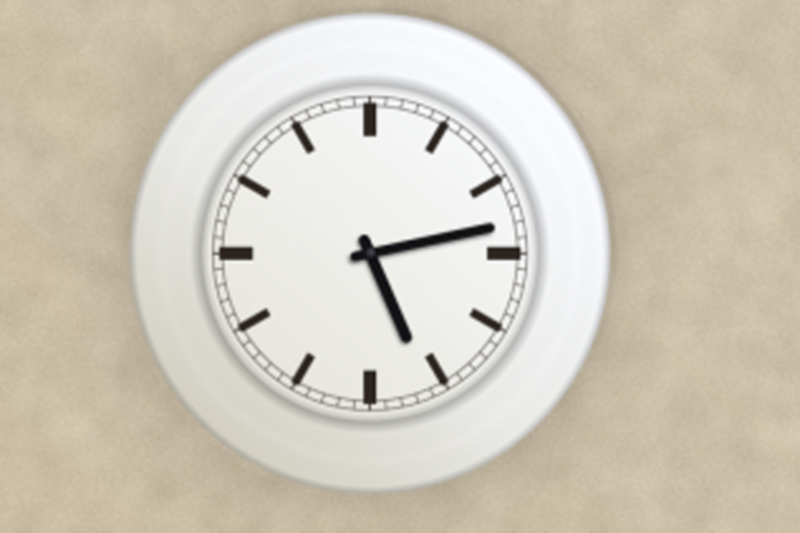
5.13
